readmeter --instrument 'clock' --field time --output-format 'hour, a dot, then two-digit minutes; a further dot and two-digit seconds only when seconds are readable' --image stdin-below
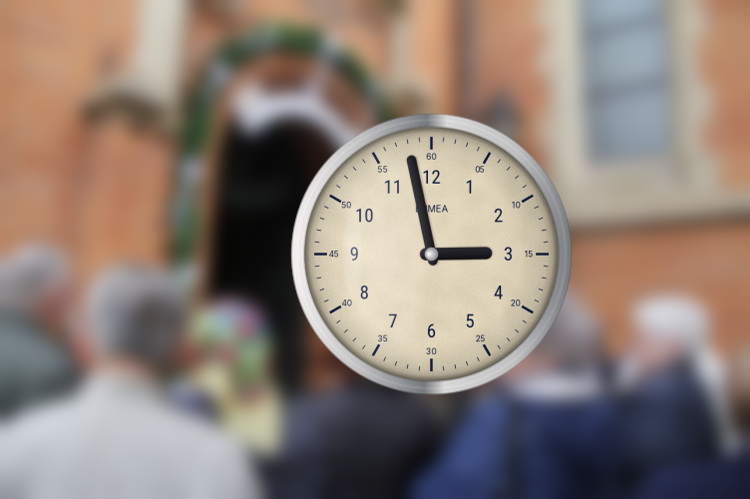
2.58
